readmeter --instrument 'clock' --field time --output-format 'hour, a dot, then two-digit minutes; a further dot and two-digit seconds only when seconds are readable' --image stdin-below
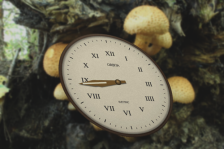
8.44
